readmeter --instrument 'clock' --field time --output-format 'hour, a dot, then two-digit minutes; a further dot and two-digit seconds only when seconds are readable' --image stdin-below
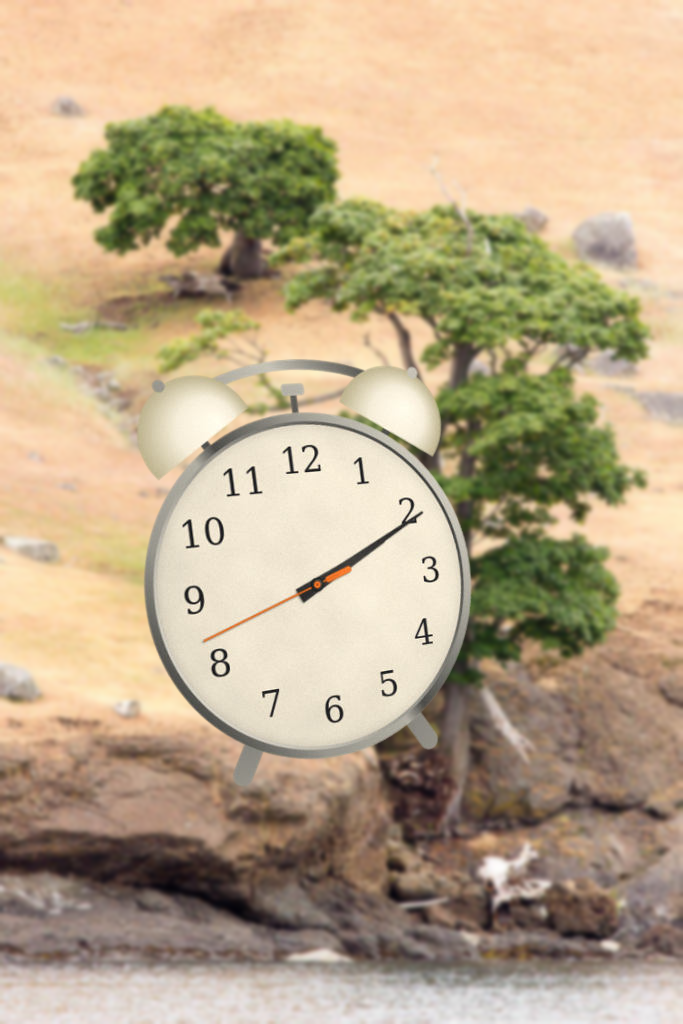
2.10.42
